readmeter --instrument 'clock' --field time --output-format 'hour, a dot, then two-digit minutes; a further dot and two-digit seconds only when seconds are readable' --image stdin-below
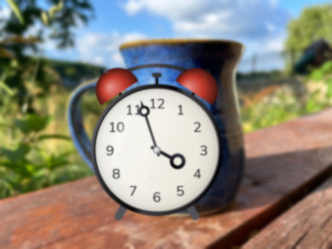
3.57
